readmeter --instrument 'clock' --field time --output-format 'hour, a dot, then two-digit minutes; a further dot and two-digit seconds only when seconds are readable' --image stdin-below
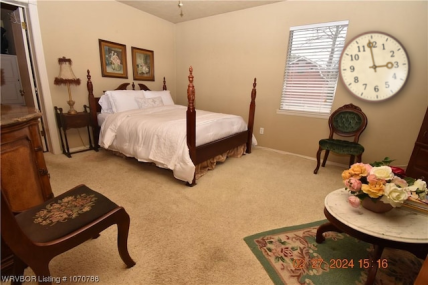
2.59
